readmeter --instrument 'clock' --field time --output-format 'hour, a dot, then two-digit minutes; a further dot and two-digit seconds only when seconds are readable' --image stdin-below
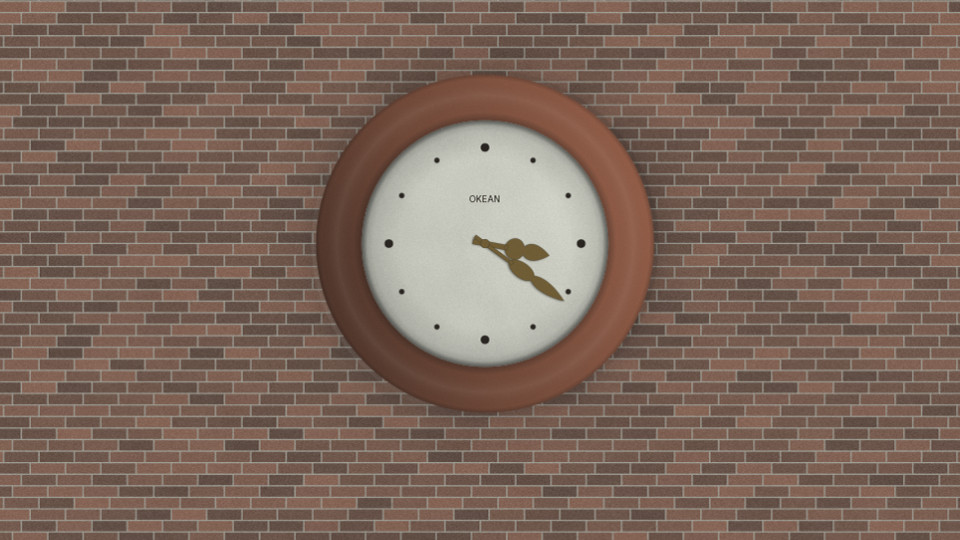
3.21
